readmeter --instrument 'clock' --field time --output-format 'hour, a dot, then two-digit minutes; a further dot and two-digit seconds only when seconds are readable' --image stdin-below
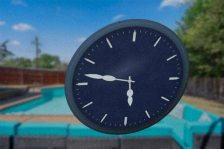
5.47
